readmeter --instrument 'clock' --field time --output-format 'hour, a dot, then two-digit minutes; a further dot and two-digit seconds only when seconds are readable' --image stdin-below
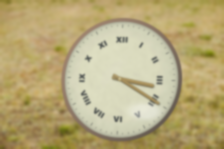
3.20
